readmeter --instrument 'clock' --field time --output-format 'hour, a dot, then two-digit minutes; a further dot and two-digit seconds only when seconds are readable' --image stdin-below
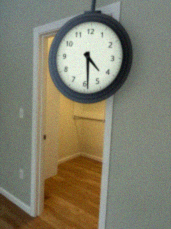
4.29
